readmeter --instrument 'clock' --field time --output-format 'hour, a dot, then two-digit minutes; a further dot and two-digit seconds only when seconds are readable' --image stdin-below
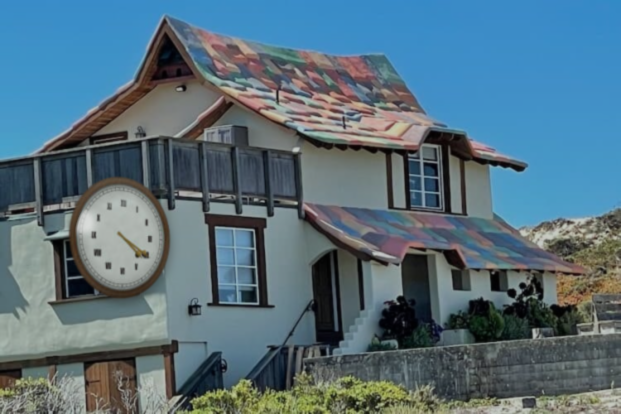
4.20
